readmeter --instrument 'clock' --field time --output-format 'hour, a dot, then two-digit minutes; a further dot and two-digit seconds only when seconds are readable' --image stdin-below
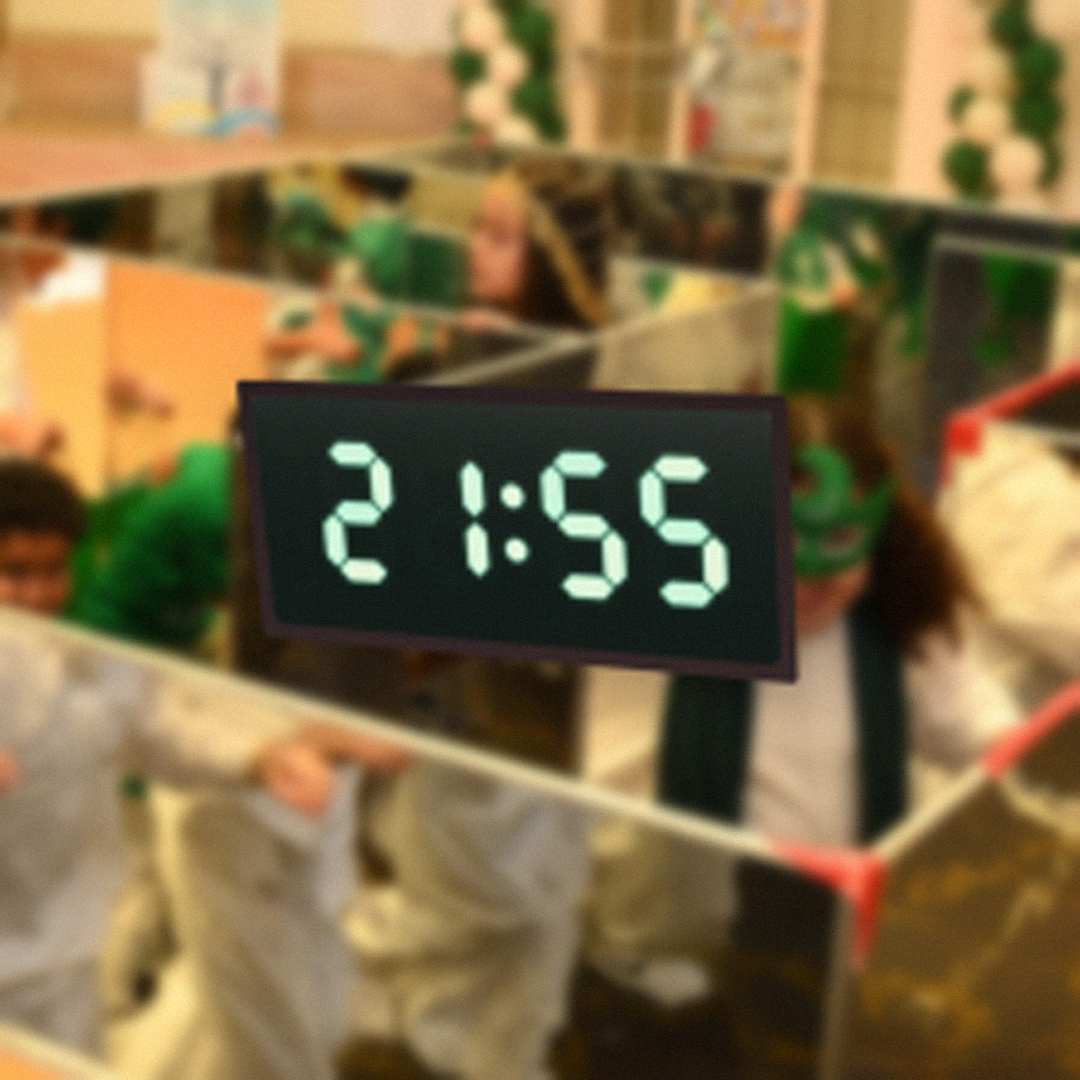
21.55
